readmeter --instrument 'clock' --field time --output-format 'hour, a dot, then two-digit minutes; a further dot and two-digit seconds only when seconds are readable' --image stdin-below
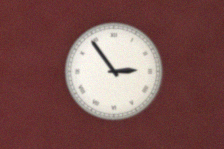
2.54
